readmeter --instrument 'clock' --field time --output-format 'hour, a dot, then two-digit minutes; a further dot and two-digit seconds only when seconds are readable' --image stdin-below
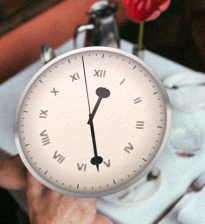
12.26.57
